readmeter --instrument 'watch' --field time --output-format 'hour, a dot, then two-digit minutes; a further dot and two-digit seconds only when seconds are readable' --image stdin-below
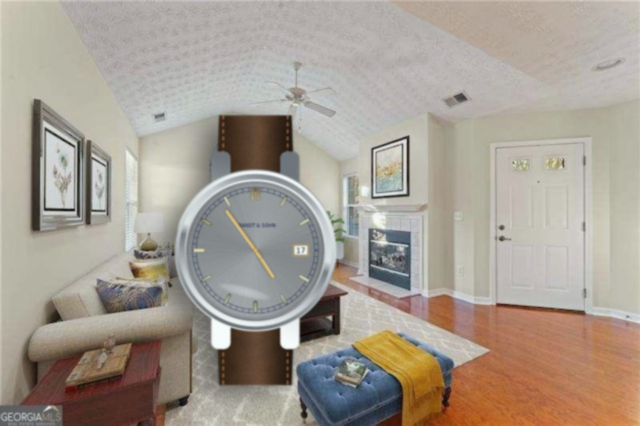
4.54
